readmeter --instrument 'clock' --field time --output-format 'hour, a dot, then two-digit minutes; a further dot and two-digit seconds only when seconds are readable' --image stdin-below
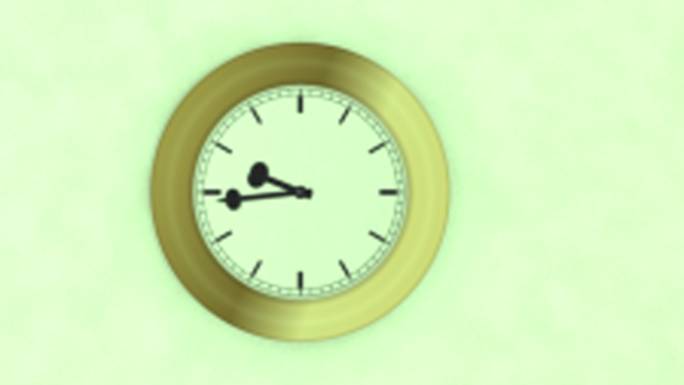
9.44
